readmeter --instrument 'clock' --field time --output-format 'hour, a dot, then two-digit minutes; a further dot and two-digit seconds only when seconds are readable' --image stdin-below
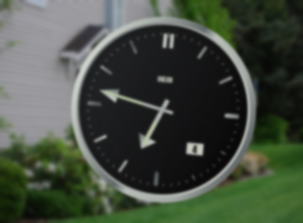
6.47
